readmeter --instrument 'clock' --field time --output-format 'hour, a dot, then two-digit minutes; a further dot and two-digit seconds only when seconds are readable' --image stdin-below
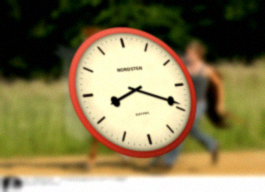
8.19
